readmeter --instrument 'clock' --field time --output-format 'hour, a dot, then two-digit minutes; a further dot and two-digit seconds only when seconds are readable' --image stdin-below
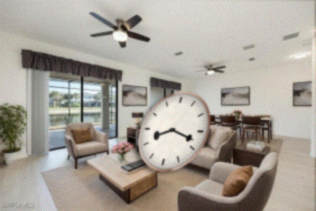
8.18
